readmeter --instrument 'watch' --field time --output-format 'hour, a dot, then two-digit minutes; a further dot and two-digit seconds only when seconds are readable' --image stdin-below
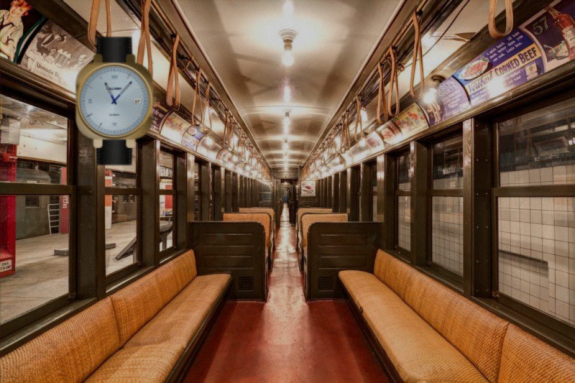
11.07
